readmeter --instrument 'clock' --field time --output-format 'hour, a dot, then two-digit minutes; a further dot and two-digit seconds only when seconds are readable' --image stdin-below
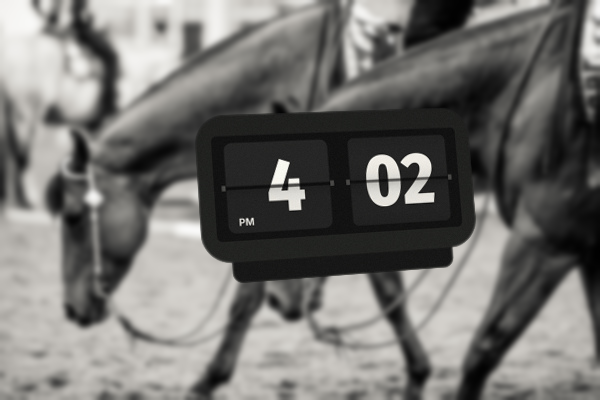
4.02
